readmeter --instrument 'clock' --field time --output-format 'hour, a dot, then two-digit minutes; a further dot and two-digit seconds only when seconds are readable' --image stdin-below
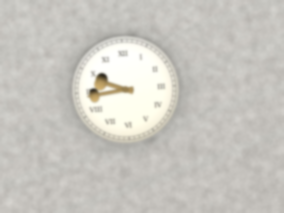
9.44
